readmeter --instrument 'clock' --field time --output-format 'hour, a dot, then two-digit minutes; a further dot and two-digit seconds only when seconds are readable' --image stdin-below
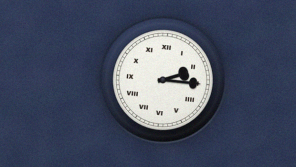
2.15
